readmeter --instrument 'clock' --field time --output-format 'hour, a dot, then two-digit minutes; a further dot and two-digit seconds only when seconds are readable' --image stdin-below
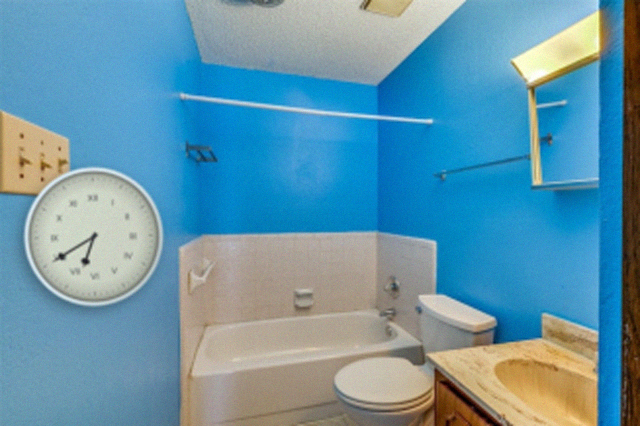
6.40
